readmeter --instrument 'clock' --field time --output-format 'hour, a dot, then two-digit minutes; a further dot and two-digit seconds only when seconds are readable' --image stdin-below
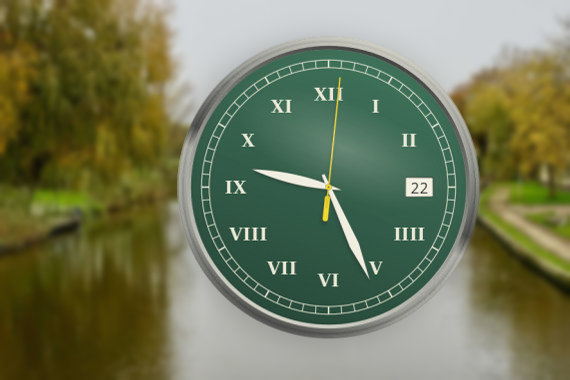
9.26.01
